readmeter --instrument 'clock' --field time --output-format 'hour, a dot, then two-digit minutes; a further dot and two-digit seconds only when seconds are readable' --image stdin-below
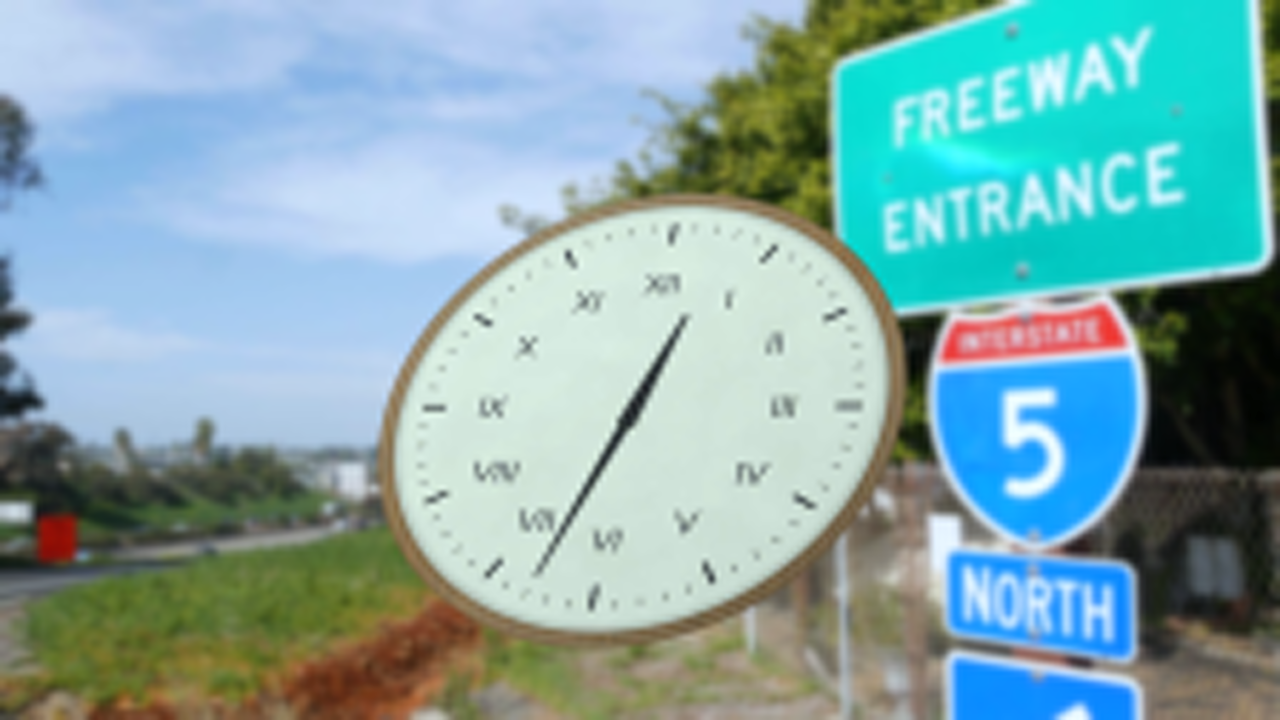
12.33
